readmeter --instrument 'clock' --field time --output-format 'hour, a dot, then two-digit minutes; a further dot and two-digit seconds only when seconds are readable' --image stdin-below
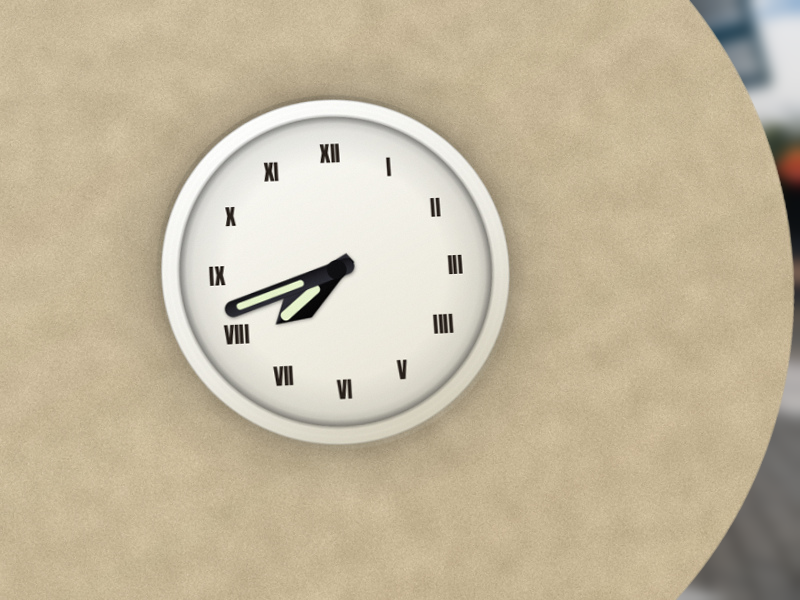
7.42
